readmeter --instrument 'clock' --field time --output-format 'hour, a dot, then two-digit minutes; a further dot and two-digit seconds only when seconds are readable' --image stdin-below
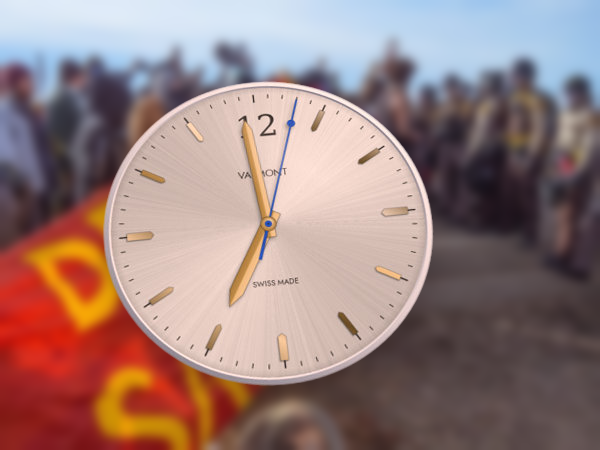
6.59.03
